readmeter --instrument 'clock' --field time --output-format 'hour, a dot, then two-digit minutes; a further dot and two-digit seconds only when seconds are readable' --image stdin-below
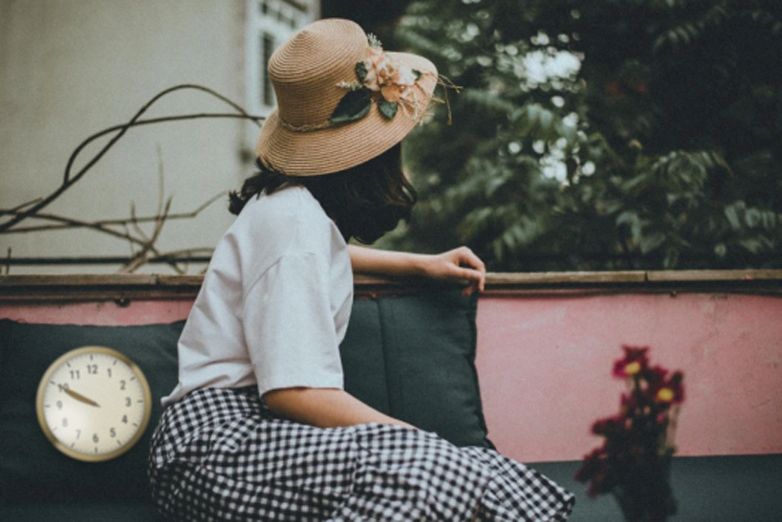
9.50
